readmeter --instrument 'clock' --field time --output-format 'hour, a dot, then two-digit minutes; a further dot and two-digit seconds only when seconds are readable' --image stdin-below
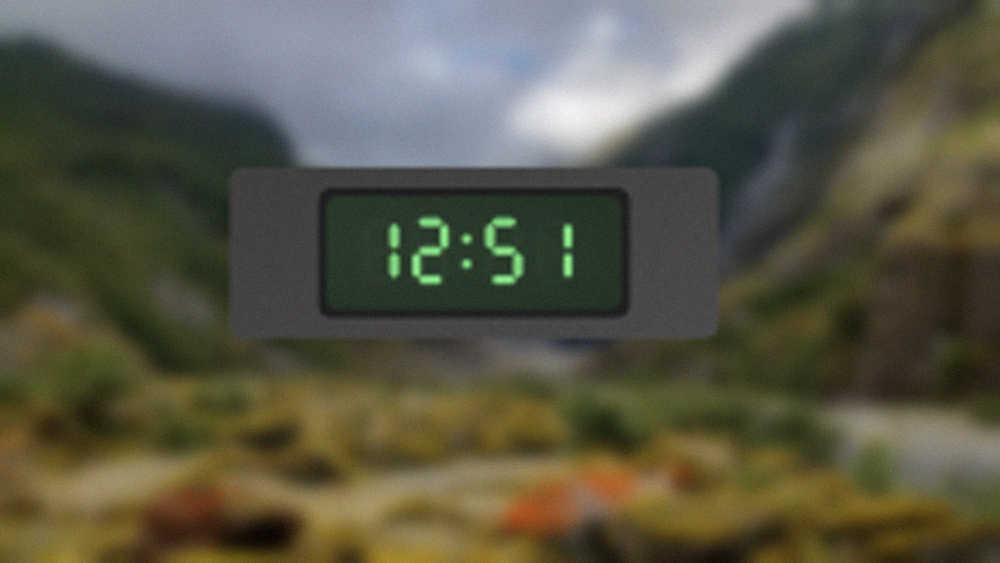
12.51
